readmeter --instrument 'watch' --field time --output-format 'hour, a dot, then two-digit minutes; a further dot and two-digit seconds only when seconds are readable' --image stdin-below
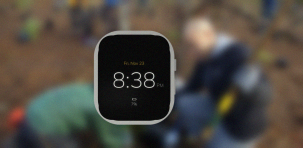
8.38
